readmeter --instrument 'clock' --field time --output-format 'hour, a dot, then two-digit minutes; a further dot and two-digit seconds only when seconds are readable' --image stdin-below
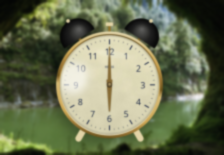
6.00
